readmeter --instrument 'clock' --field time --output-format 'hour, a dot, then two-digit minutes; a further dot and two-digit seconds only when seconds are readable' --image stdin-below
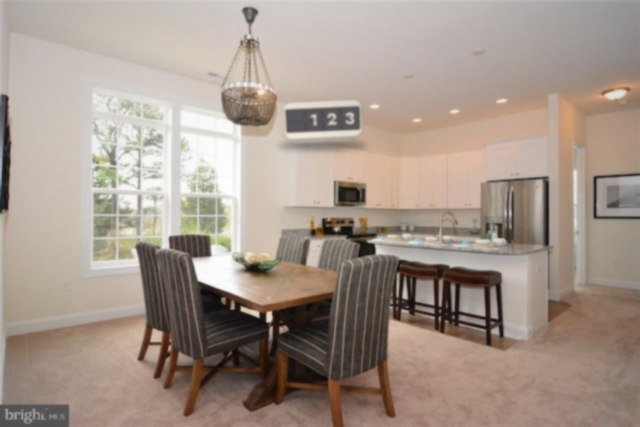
1.23
